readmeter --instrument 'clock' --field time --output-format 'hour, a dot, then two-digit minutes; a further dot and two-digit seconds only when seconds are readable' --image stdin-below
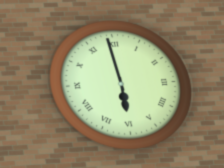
5.59
